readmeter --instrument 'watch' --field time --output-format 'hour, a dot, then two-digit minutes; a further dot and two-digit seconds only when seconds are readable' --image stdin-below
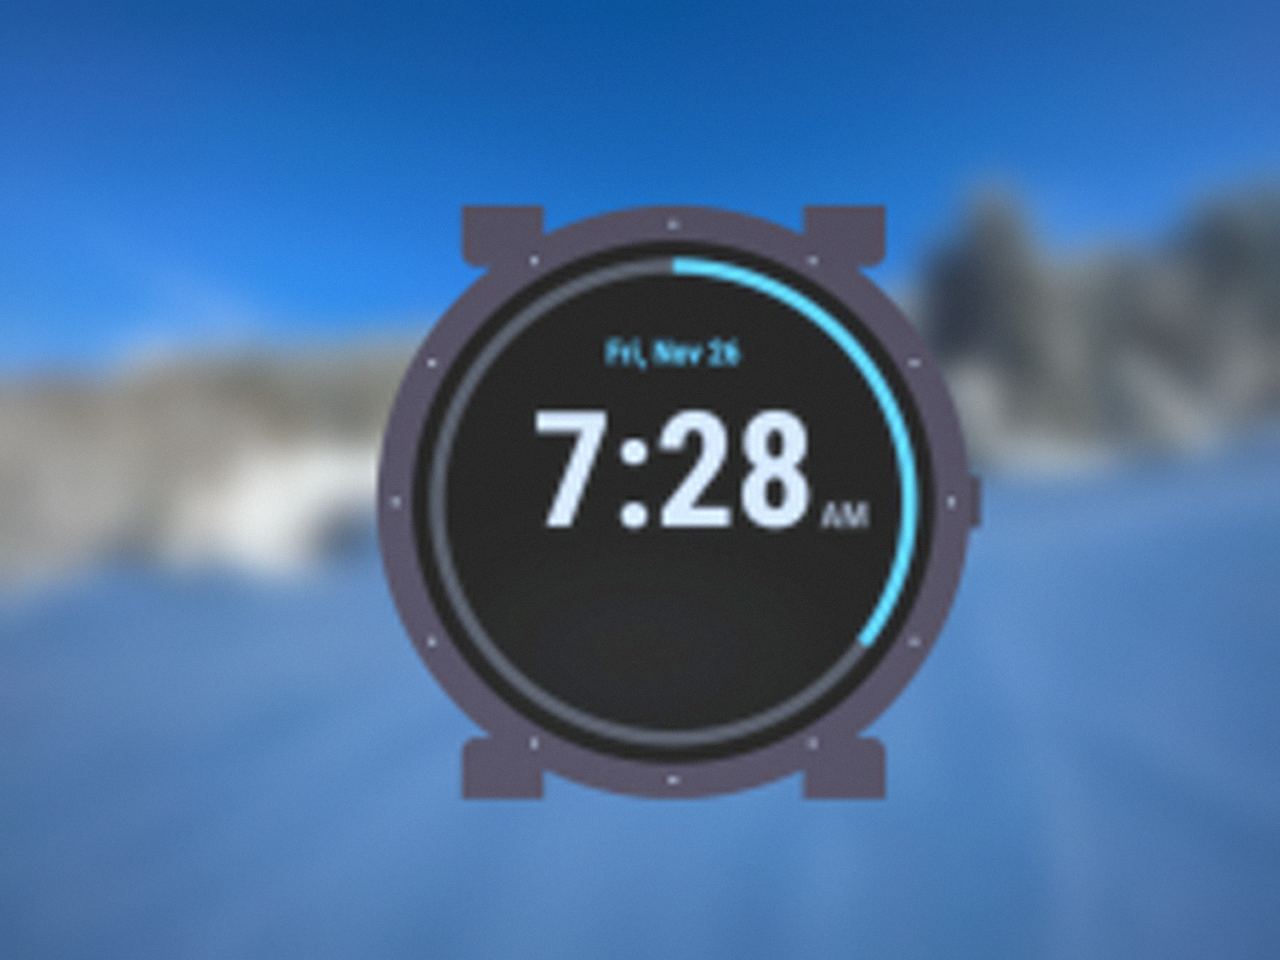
7.28
